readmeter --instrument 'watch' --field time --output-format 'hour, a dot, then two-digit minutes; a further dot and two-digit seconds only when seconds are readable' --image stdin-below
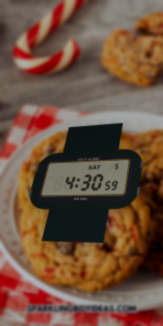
4.30.59
